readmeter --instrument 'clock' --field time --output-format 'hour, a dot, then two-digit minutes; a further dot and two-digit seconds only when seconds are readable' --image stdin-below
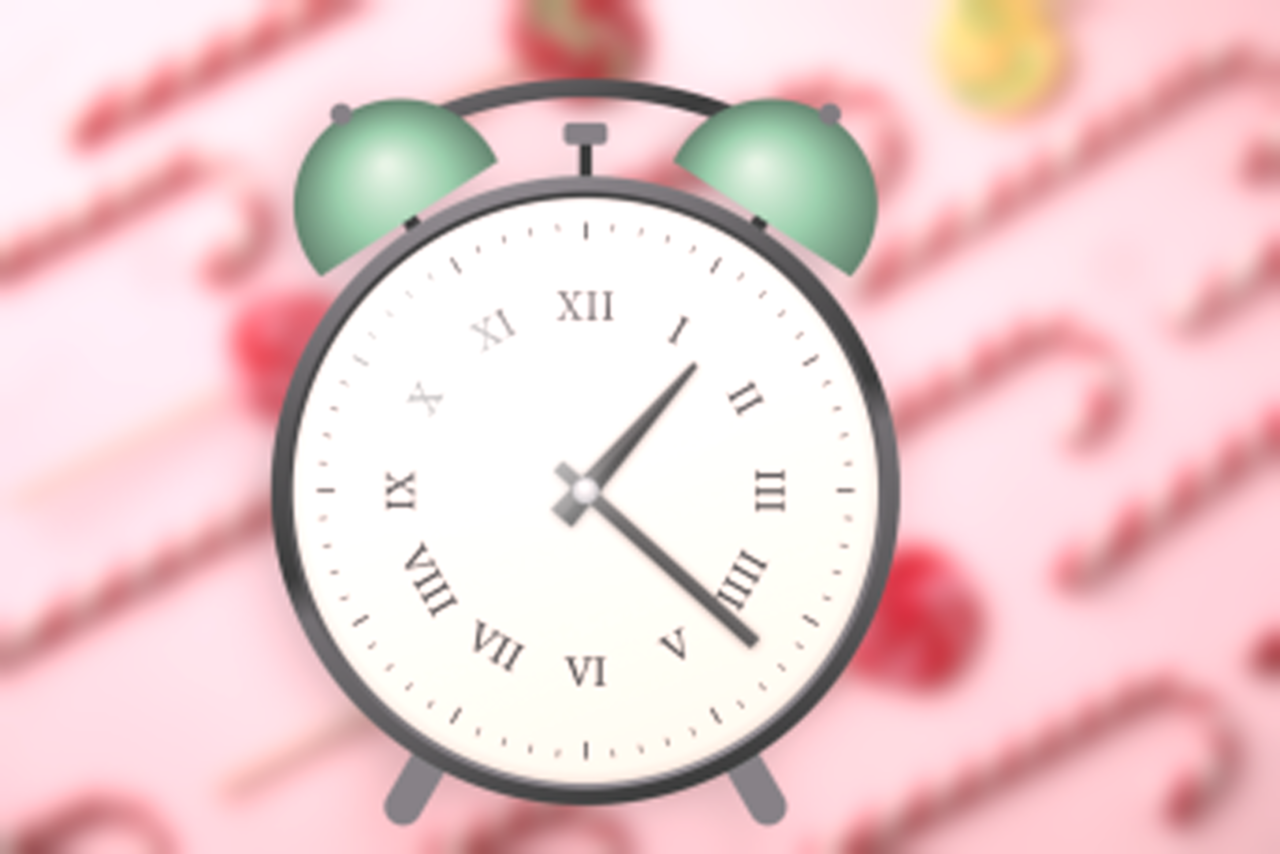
1.22
